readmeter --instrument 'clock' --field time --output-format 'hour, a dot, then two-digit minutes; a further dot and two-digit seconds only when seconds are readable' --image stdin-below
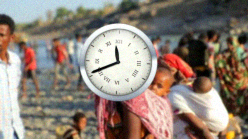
11.41
